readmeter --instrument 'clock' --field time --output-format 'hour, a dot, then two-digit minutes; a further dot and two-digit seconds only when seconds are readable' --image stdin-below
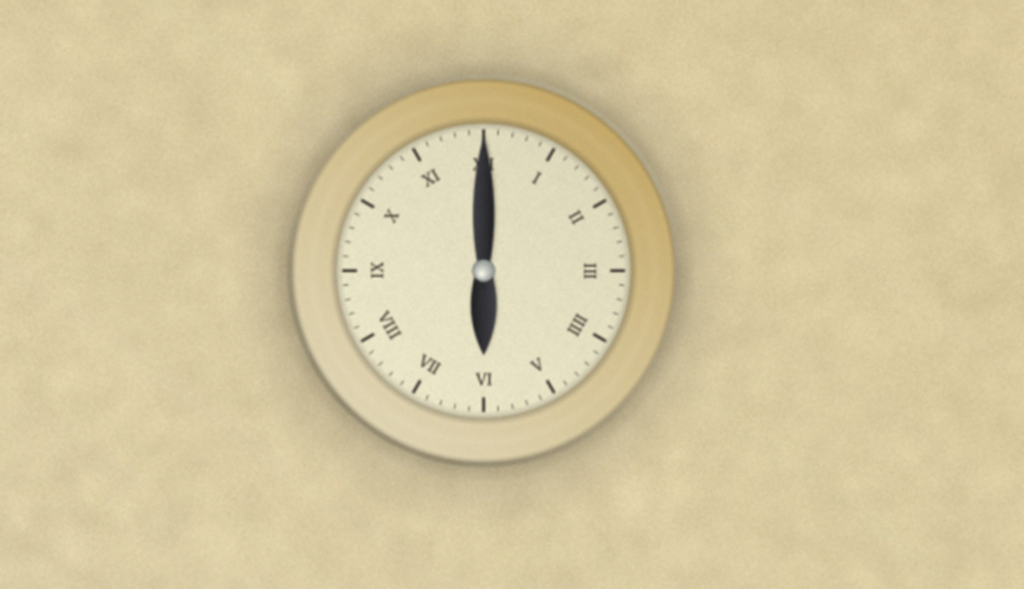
6.00
